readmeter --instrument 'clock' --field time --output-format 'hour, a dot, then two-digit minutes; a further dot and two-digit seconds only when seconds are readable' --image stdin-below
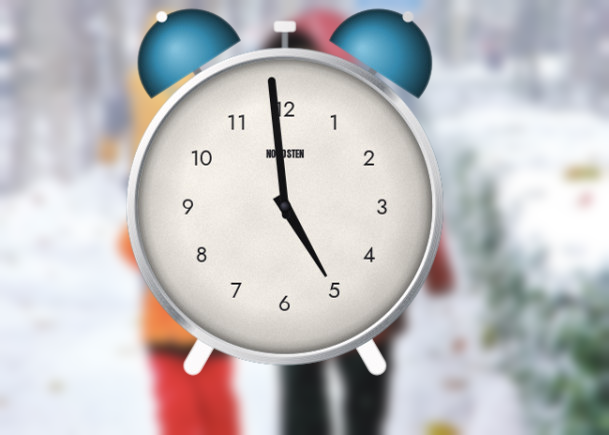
4.59
